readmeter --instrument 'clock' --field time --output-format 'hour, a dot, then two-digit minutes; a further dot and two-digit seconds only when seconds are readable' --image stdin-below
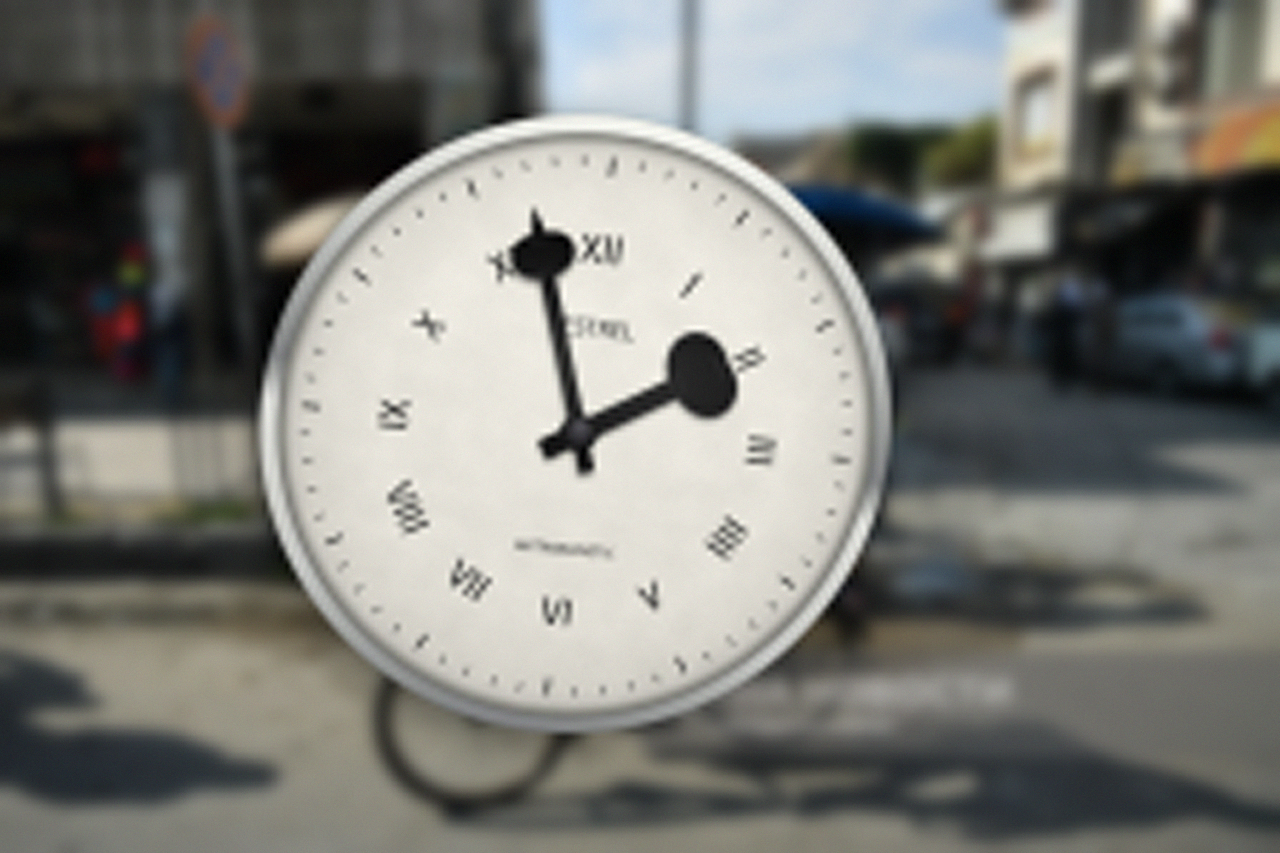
1.57
